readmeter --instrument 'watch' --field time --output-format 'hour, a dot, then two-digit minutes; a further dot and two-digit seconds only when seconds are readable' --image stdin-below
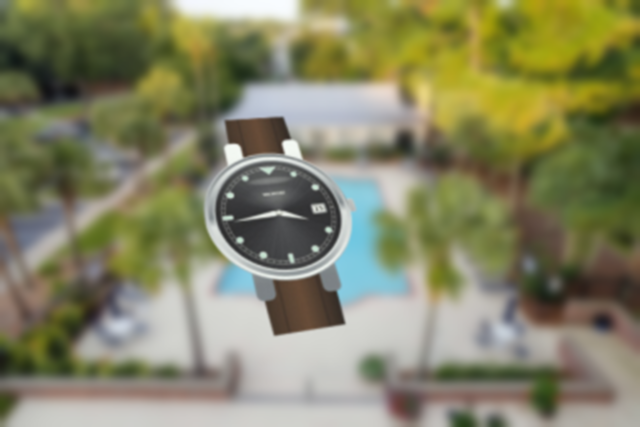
3.44
